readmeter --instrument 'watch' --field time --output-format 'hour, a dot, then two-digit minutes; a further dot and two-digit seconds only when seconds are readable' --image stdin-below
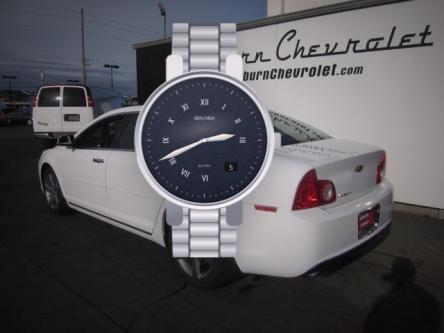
2.41
